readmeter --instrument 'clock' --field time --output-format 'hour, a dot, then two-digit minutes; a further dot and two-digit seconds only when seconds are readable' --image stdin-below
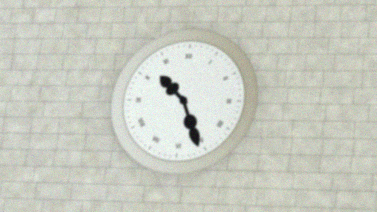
10.26
